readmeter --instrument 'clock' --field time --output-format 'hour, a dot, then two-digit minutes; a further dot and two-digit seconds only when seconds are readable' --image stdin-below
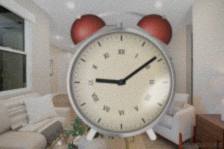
9.09
